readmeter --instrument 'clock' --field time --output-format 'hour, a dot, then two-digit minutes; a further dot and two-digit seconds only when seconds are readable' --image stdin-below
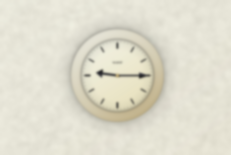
9.15
